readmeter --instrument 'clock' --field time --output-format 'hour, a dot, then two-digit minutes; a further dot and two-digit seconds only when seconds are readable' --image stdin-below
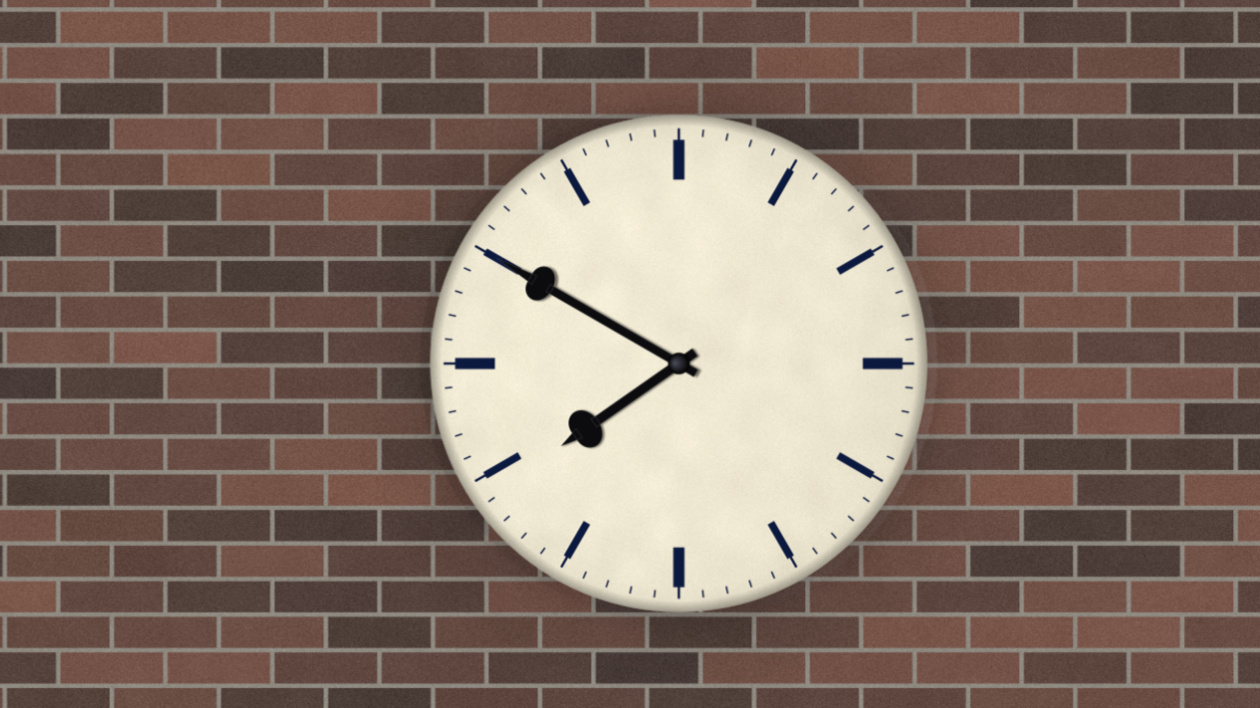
7.50
